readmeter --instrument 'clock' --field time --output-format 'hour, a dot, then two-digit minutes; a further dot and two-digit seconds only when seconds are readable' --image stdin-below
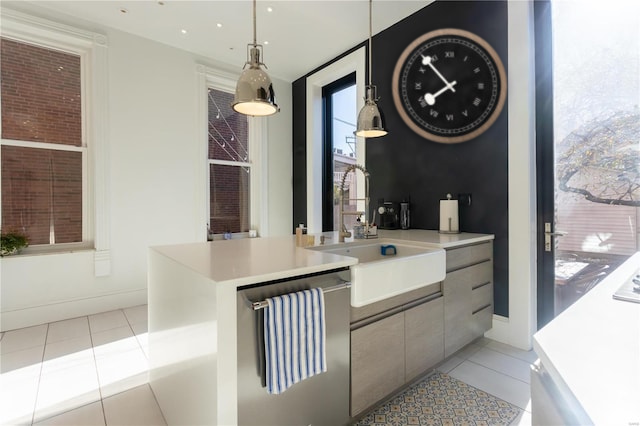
7.53
